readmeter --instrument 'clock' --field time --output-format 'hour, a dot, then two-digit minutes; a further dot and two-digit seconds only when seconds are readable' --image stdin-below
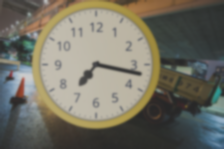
7.17
